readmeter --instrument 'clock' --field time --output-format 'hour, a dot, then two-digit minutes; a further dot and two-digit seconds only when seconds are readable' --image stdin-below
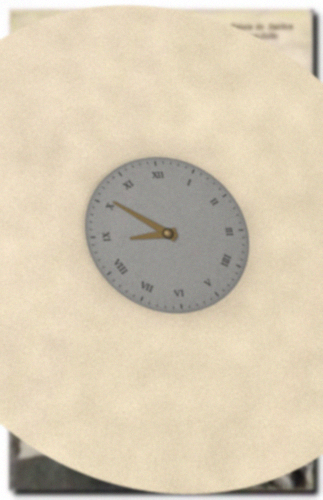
8.51
